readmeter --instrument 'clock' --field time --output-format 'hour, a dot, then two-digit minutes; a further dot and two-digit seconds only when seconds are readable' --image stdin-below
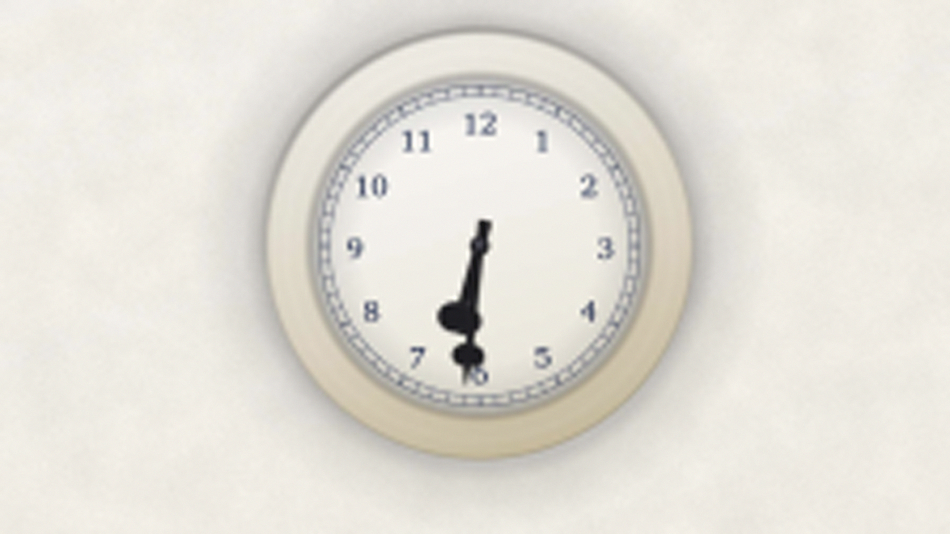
6.31
